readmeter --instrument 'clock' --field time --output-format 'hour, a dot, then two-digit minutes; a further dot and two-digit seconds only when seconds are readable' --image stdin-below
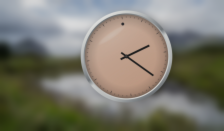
2.22
